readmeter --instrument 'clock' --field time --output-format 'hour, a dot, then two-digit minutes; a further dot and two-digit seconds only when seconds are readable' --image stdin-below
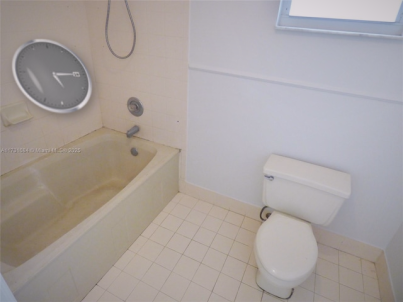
5.15
